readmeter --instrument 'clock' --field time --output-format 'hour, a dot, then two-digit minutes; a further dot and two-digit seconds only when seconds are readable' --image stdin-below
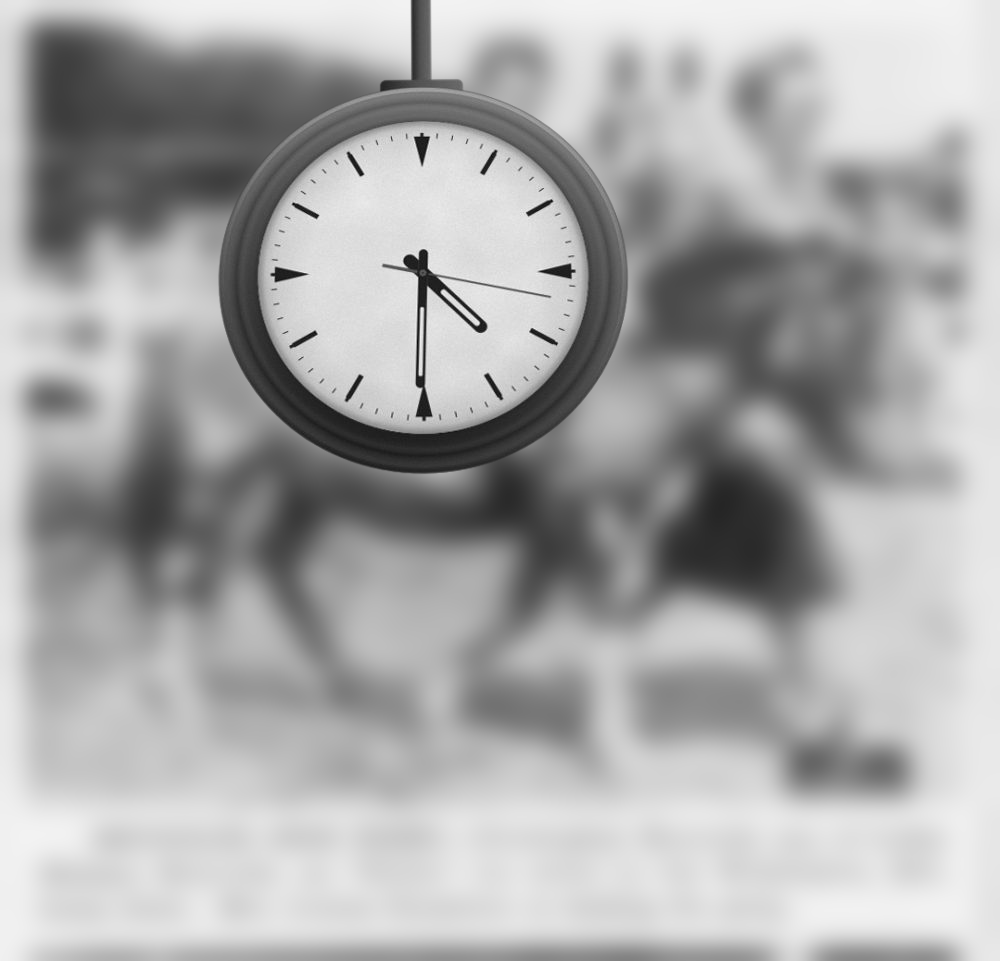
4.30.17
